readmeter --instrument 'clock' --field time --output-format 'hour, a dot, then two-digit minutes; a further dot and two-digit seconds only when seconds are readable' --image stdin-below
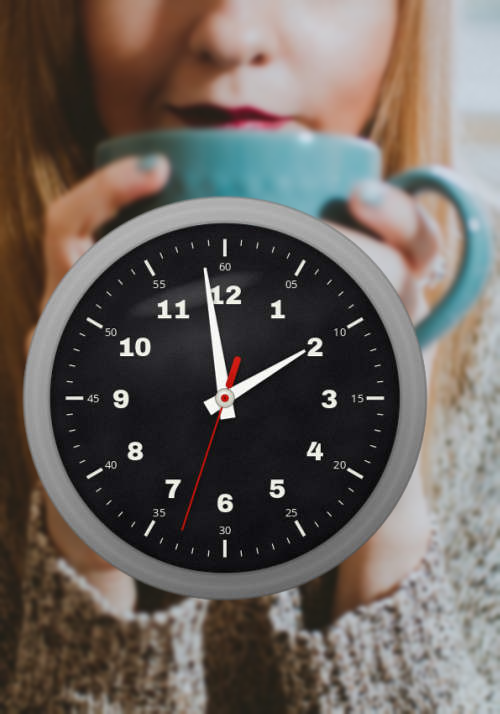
1.58.33
